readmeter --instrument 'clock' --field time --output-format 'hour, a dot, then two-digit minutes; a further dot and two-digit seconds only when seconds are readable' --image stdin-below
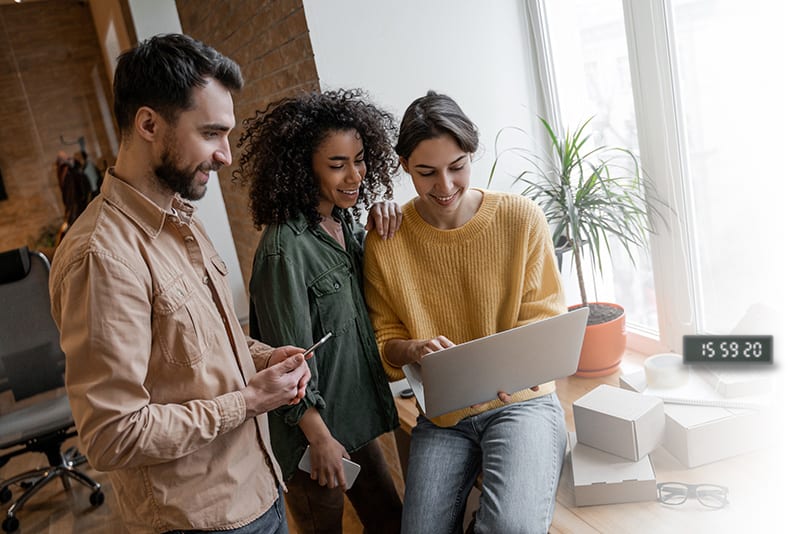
15.59.20
